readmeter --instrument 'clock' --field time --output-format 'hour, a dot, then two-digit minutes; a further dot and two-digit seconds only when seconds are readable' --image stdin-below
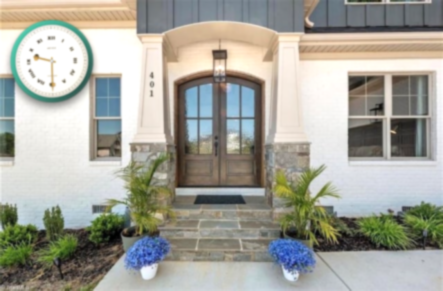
9.30
